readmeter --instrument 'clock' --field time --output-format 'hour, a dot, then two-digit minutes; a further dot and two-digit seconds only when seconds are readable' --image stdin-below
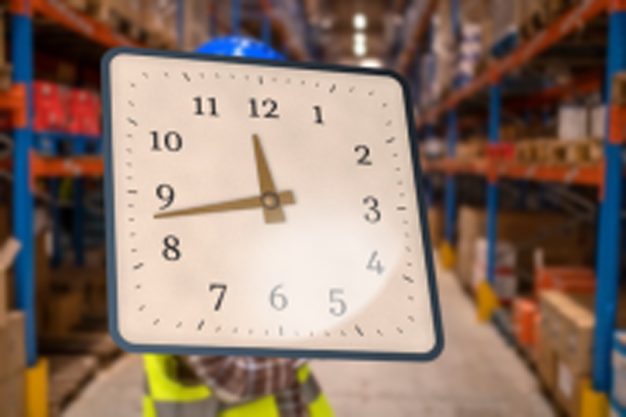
11.43
